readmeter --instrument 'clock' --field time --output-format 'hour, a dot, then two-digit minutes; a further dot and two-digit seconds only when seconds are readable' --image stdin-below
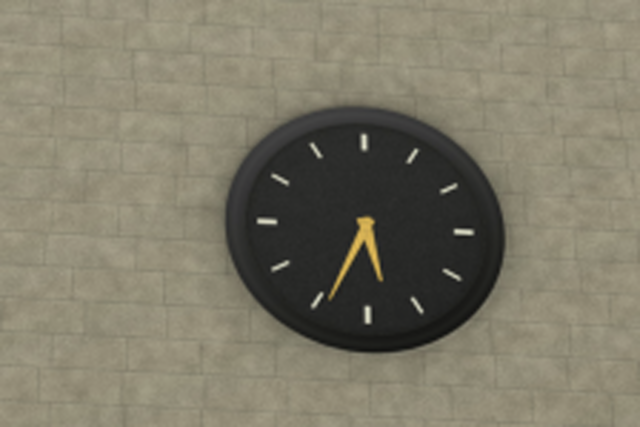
5.34
